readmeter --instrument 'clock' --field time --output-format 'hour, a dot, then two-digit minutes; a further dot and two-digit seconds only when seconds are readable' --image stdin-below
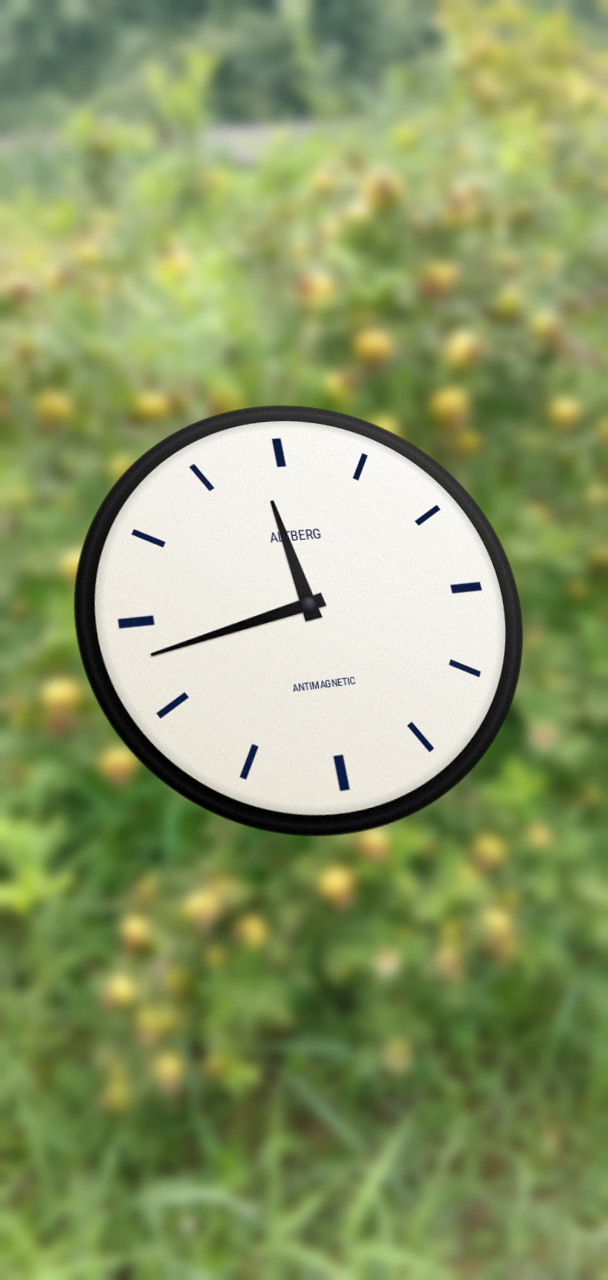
11.43
